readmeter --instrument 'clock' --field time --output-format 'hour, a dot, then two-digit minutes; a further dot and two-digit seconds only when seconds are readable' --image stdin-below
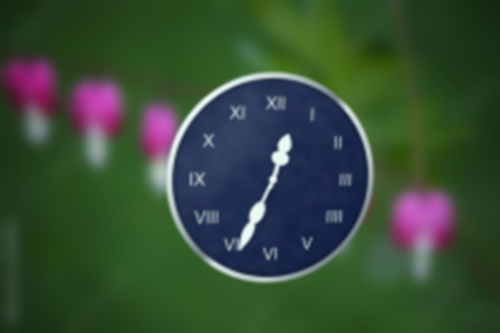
12.34
